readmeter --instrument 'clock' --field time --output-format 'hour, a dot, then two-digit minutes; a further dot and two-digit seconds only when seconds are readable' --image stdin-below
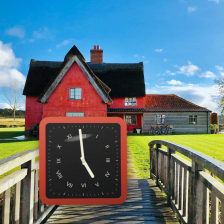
4.59
